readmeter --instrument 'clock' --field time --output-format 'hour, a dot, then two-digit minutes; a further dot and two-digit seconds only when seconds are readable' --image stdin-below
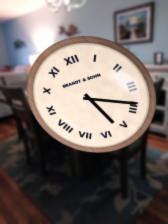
5.19
